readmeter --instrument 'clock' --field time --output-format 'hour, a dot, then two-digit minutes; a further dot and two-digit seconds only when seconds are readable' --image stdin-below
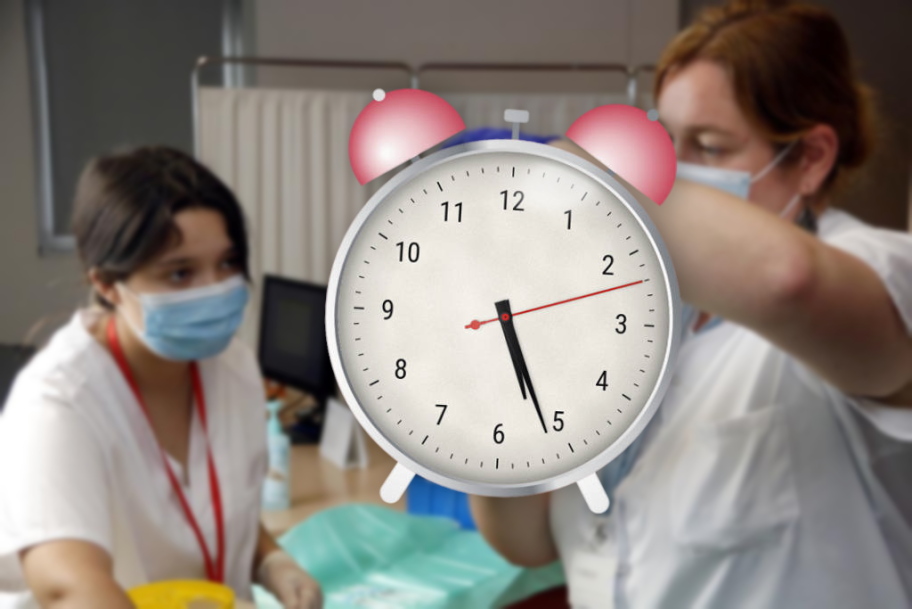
5.26.12
